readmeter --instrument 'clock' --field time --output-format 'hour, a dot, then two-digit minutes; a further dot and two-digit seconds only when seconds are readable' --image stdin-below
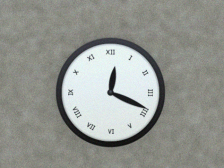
12.19
